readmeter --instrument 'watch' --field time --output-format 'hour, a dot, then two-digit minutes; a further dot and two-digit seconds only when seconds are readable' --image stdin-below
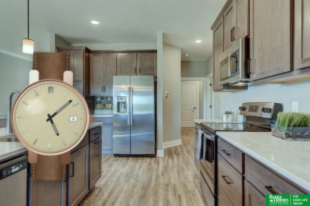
5.08
